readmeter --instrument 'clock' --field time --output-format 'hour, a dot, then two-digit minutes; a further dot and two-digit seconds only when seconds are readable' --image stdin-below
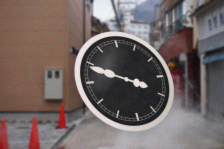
3.49
